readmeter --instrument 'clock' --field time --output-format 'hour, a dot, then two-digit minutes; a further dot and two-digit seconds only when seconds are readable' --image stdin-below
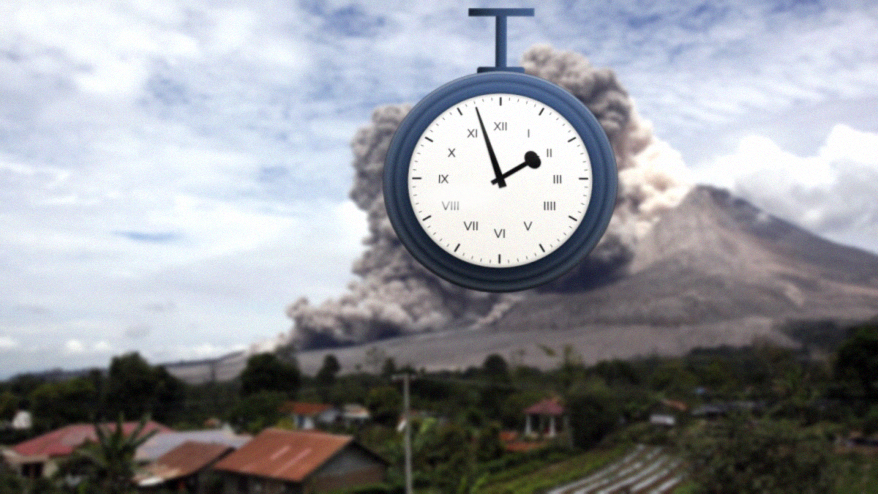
1.57
